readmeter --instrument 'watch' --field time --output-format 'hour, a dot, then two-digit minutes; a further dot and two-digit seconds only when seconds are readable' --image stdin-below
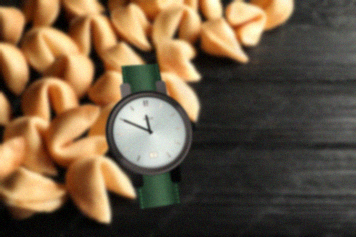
11.50
